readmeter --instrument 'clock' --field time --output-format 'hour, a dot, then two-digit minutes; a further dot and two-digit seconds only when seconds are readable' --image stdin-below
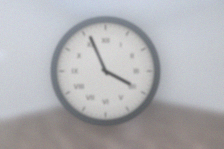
3.56
